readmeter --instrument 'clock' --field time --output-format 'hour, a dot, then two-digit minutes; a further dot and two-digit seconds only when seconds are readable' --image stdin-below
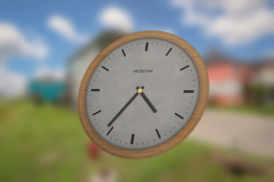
4.36
